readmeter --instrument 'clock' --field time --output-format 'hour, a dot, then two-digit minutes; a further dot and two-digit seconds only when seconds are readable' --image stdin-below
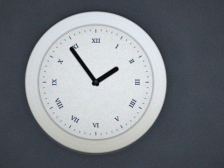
1.54
